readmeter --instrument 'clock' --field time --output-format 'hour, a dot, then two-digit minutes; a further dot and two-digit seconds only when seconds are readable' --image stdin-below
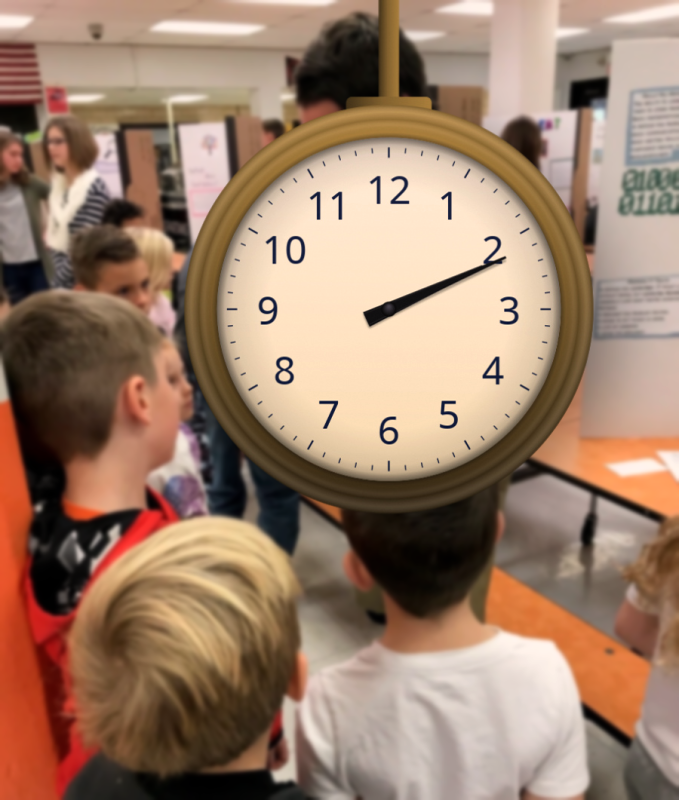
2.11
